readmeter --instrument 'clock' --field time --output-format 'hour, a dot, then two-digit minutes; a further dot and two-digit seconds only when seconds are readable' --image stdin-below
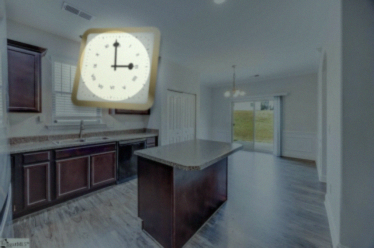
2.59
